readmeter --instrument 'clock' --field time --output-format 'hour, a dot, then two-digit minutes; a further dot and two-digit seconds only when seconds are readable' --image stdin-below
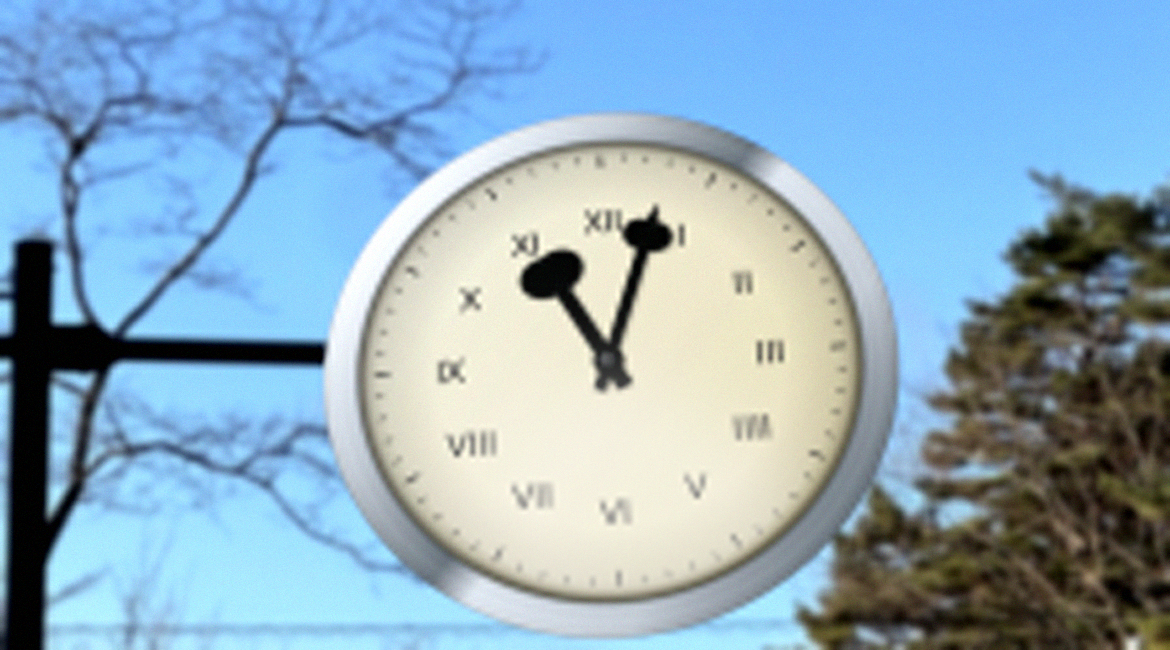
11.03
